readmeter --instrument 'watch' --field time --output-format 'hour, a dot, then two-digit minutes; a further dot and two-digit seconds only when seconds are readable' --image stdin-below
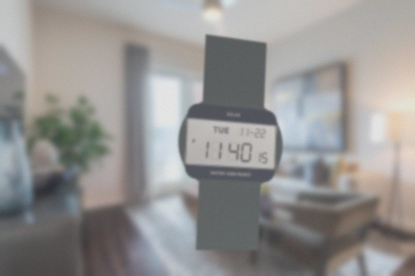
11.40
